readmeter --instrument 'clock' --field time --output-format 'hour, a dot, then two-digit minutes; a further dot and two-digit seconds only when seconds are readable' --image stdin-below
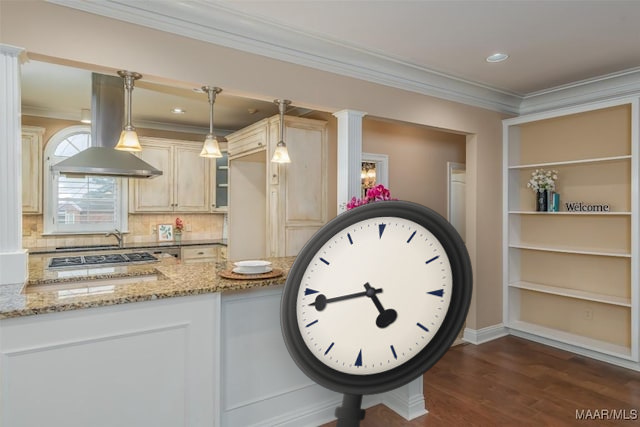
4.43
